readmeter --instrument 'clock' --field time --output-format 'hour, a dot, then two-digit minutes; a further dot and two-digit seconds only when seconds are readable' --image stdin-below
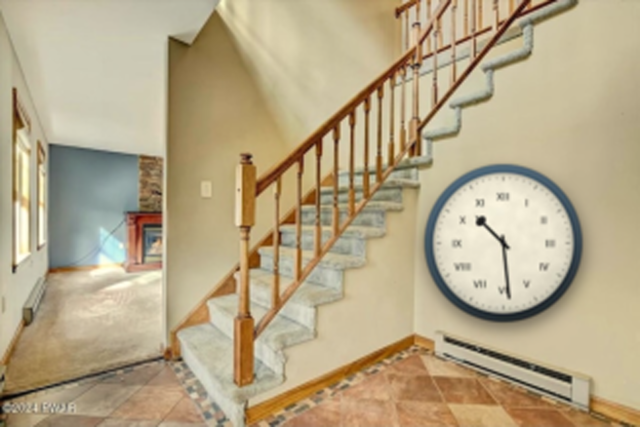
10.29
